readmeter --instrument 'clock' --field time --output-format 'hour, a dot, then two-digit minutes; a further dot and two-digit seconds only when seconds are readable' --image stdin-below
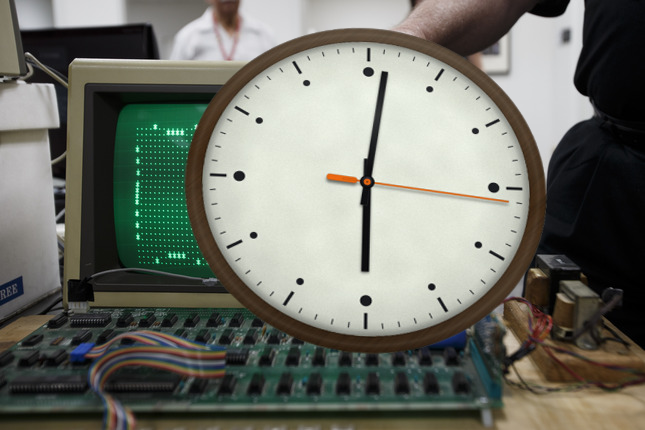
6.01.16
